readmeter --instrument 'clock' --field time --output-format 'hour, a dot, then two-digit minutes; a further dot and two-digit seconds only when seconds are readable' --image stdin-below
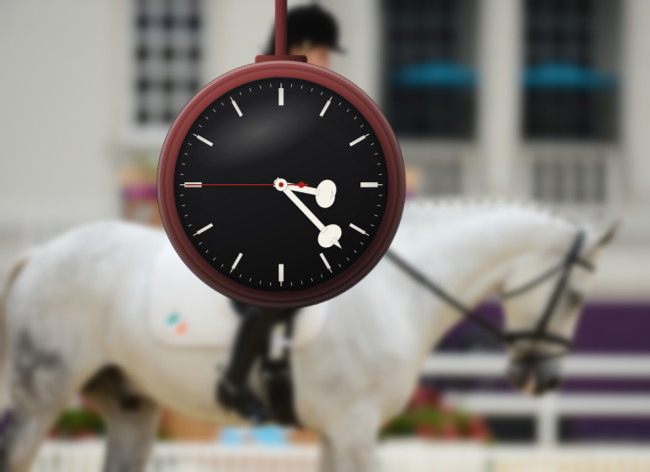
3.22.45
